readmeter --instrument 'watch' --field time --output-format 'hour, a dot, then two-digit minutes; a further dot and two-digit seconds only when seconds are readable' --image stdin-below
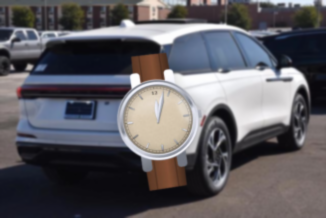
12.03
